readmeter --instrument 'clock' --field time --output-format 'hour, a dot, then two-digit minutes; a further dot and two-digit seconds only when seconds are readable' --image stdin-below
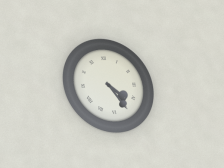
4.25
